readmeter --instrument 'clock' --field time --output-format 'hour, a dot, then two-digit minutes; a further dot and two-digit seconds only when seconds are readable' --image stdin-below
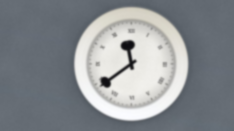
11.39
